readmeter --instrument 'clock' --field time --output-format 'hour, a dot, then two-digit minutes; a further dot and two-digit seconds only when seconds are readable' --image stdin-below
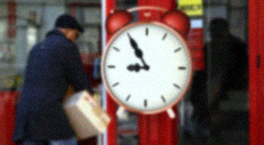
8.55
